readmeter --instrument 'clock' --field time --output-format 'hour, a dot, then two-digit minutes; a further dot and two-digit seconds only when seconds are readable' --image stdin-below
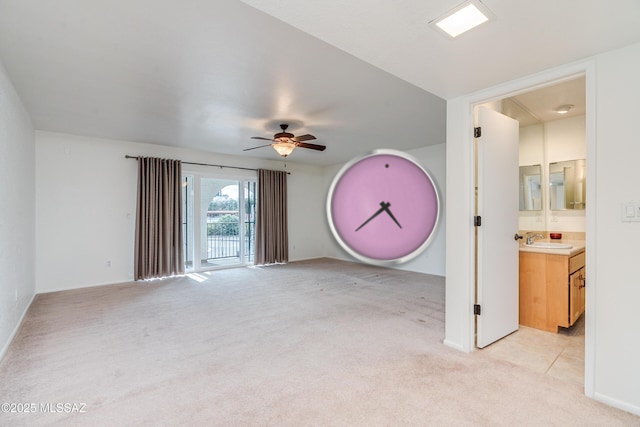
4.38
